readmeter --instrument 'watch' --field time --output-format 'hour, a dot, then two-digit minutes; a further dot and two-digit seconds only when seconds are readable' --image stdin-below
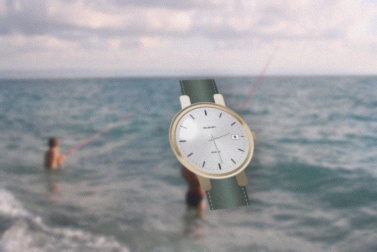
2.29
